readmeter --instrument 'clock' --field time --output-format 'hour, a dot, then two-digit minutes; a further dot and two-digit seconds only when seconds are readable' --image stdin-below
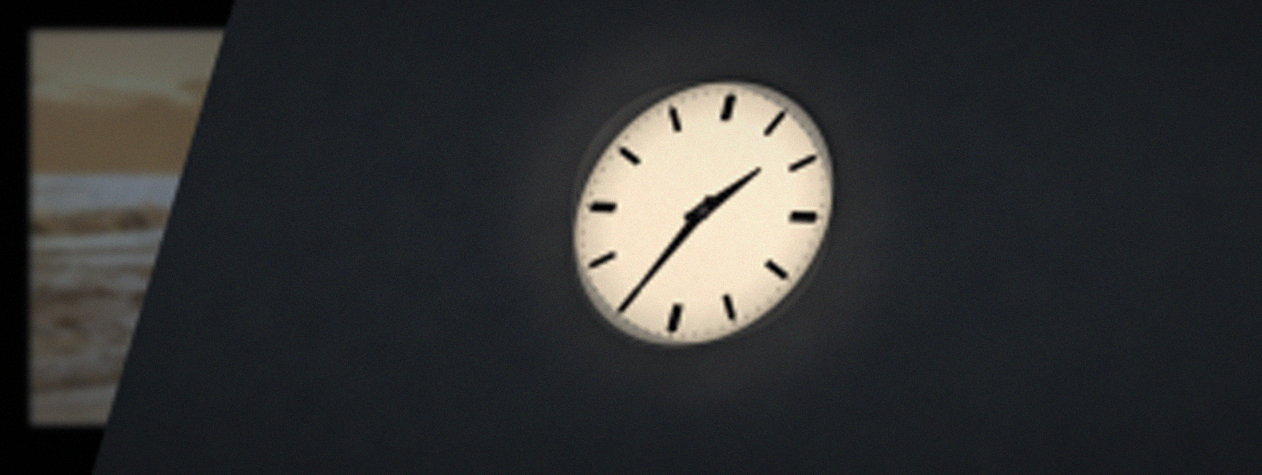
1.35
